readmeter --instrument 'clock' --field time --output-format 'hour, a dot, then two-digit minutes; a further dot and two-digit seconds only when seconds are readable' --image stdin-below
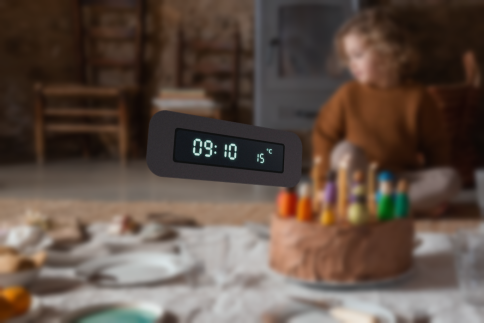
9.10
